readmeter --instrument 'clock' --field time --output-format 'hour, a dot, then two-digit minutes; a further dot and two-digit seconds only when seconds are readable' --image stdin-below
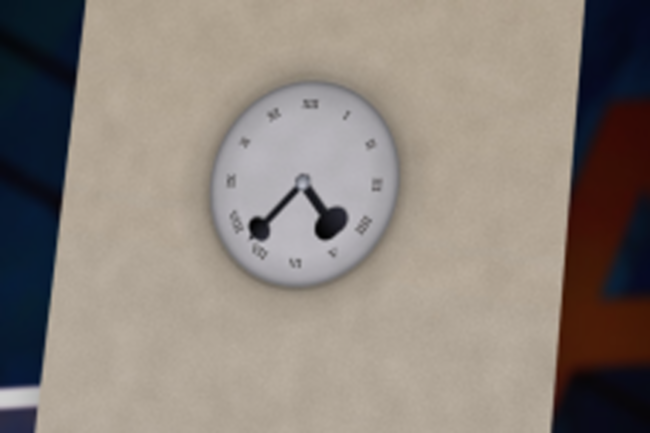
4.37
